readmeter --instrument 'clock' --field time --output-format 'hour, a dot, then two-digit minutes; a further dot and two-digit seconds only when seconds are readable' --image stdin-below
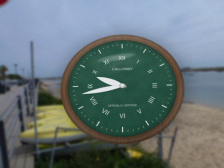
9.43
